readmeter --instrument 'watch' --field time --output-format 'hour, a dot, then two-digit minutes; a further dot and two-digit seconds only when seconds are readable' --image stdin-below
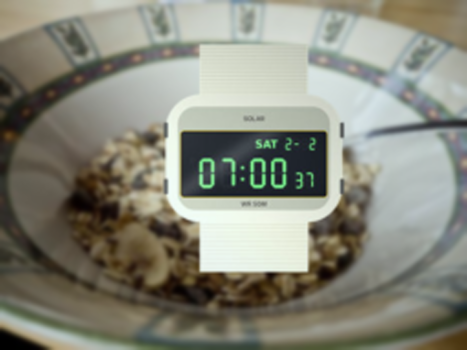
7.00.37
